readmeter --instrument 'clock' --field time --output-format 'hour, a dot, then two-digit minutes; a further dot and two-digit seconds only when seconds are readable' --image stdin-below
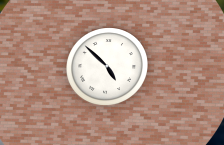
4.52
